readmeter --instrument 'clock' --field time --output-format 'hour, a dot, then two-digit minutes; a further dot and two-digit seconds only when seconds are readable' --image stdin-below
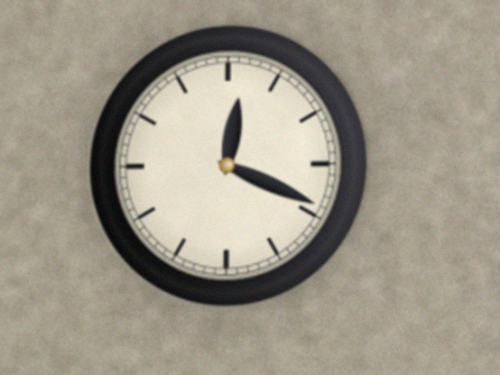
12.19
